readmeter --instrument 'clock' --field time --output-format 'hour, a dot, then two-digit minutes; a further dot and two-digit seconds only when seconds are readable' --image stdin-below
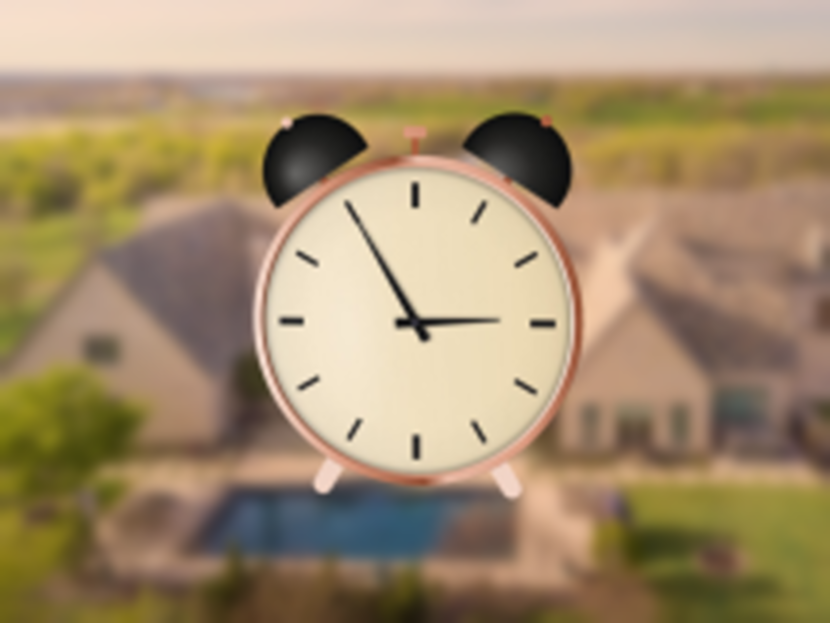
2.55
